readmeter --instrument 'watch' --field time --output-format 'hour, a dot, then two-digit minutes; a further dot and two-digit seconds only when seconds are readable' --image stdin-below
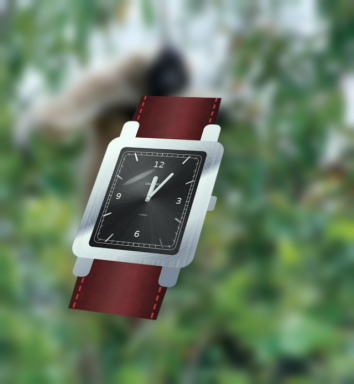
12.05
